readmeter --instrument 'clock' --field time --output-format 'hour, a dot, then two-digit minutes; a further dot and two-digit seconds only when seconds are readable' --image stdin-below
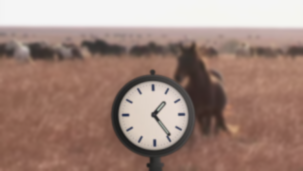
1.24
